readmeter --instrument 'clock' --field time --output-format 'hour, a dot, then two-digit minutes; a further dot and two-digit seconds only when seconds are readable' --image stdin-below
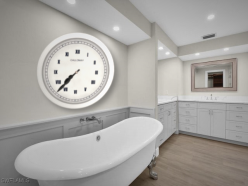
7.37
